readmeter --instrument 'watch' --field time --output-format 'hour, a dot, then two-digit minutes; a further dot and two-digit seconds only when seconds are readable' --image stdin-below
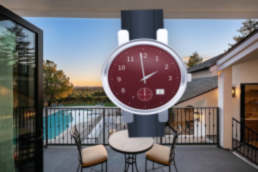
1.59
